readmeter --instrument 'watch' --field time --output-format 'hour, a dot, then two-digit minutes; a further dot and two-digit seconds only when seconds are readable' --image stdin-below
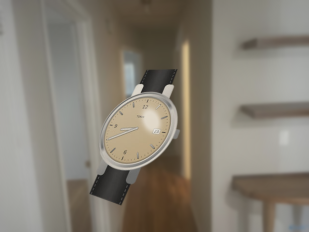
8.40
